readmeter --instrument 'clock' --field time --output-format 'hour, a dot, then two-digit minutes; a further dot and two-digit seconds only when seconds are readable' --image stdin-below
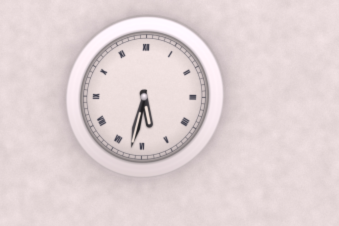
5.32
